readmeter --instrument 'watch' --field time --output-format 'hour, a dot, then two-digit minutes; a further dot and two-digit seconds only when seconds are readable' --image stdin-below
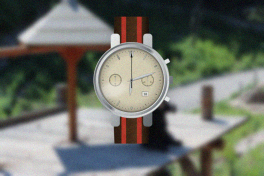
6.12
